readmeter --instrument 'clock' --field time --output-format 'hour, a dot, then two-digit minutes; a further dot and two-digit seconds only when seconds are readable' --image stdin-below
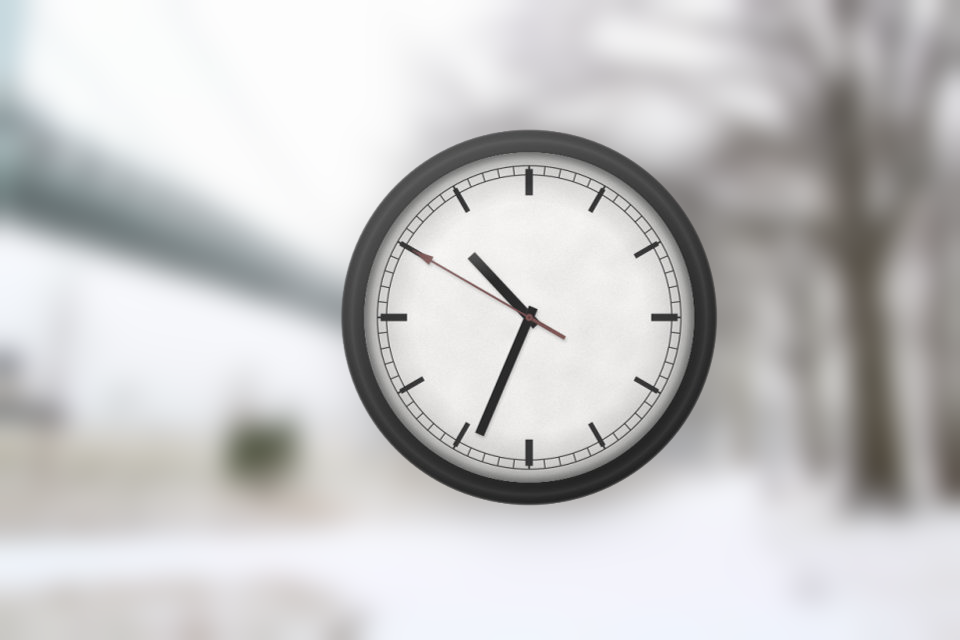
10.33.50
